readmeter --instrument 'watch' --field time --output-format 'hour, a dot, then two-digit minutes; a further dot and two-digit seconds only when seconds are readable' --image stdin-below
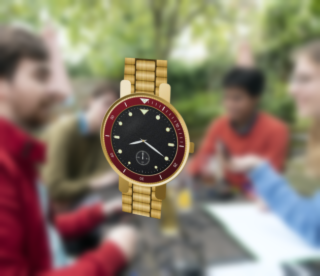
8.20
